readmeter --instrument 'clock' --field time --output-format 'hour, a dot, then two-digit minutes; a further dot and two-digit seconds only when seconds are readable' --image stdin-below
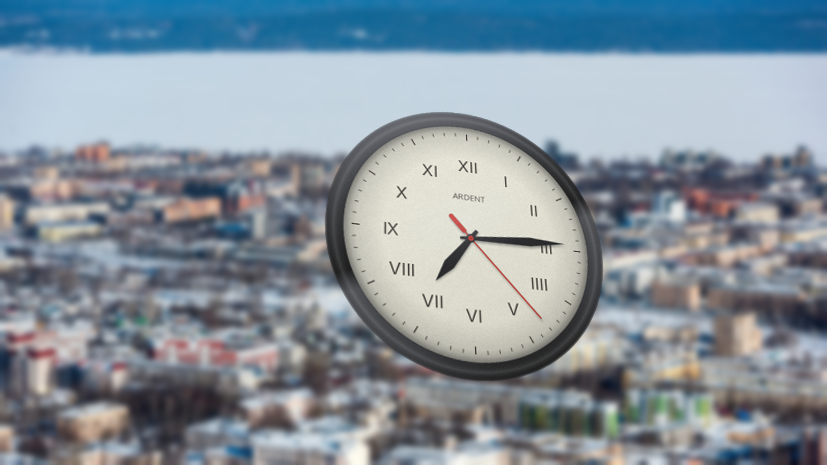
7.14.23
